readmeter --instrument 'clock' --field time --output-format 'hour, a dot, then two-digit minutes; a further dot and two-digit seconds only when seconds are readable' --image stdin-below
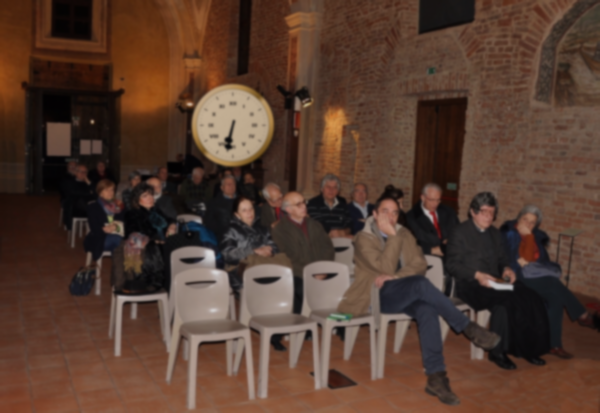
6.32
